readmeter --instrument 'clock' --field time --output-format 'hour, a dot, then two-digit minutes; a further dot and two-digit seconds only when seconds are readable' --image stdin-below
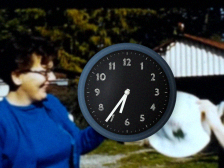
6.36
